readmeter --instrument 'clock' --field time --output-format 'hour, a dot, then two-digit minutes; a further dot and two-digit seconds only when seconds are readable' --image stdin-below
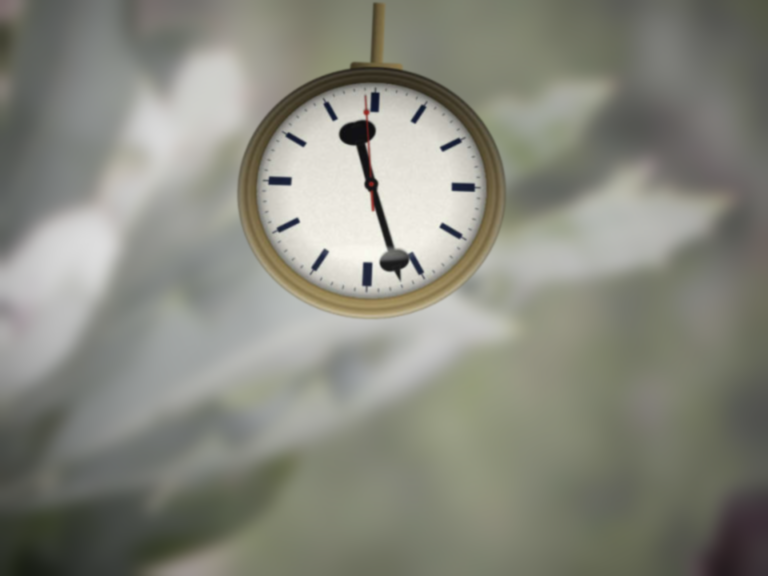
11.26.59
